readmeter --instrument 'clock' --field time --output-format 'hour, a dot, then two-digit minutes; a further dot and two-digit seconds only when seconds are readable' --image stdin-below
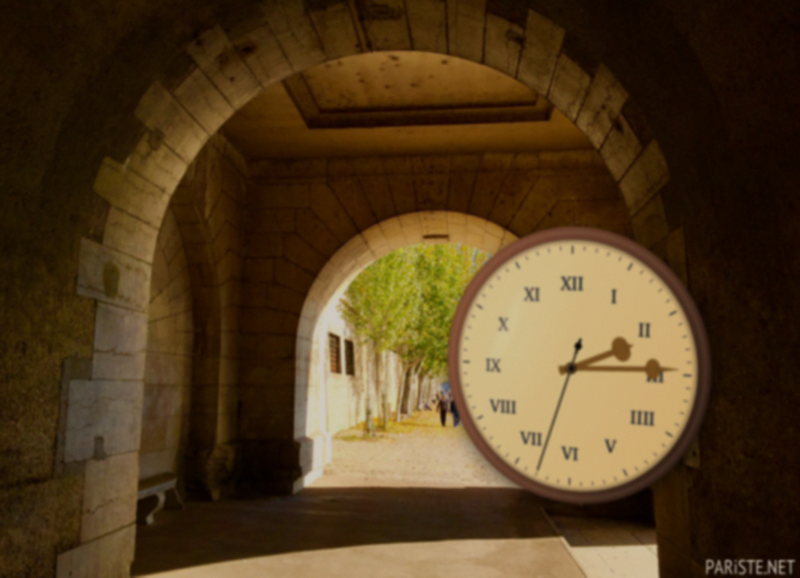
2.14.33
